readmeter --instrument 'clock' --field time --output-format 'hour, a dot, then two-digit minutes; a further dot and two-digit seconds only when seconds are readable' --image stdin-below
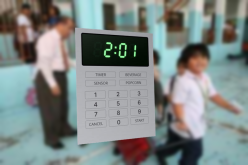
2.01
